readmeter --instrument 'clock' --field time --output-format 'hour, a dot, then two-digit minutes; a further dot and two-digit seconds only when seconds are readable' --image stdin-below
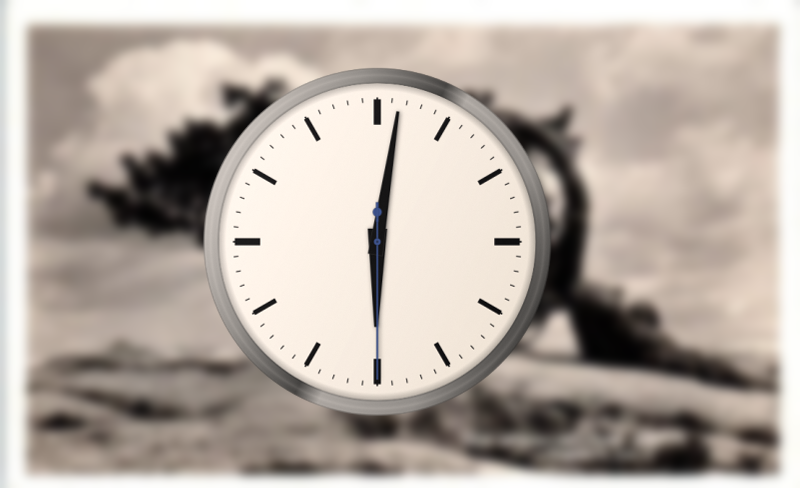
6.01.30
